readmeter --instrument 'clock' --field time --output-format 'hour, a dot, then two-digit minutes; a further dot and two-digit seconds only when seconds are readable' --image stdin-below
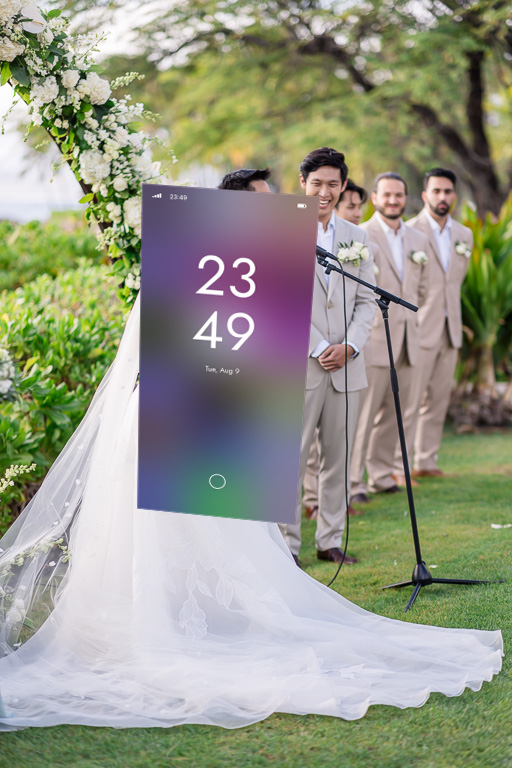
23.49
